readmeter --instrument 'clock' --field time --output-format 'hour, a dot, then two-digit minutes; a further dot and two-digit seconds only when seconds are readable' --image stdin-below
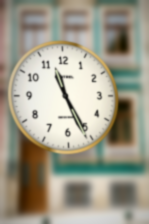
11.26
